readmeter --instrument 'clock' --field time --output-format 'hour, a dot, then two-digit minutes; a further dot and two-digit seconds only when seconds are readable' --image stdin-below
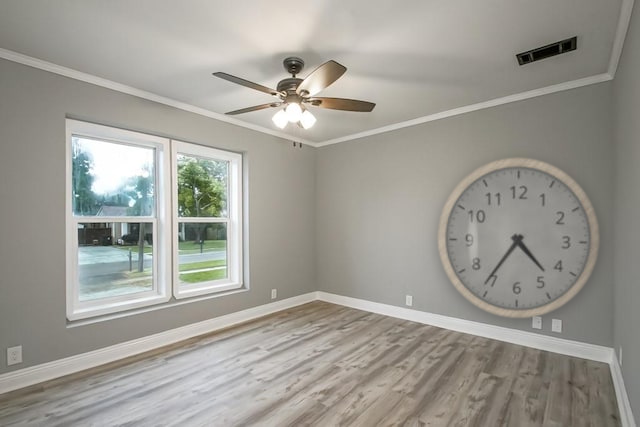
4.36
